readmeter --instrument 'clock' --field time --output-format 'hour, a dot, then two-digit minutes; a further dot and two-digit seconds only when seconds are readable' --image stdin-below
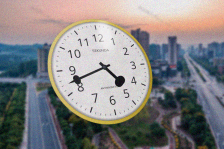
4.42
